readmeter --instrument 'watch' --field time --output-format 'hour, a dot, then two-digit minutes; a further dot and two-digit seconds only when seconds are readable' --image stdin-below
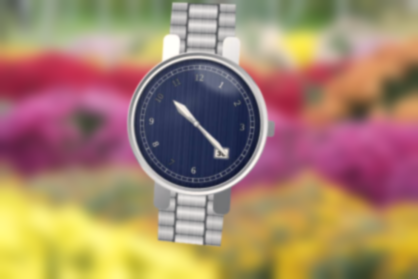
10.22
